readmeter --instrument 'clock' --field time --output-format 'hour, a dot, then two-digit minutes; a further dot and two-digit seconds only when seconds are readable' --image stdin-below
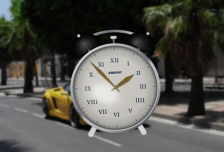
1.53
